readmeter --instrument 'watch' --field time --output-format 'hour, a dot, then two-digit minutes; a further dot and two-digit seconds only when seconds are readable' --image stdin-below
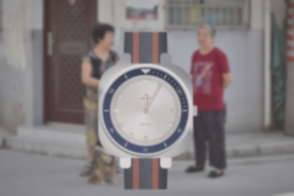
12.05
